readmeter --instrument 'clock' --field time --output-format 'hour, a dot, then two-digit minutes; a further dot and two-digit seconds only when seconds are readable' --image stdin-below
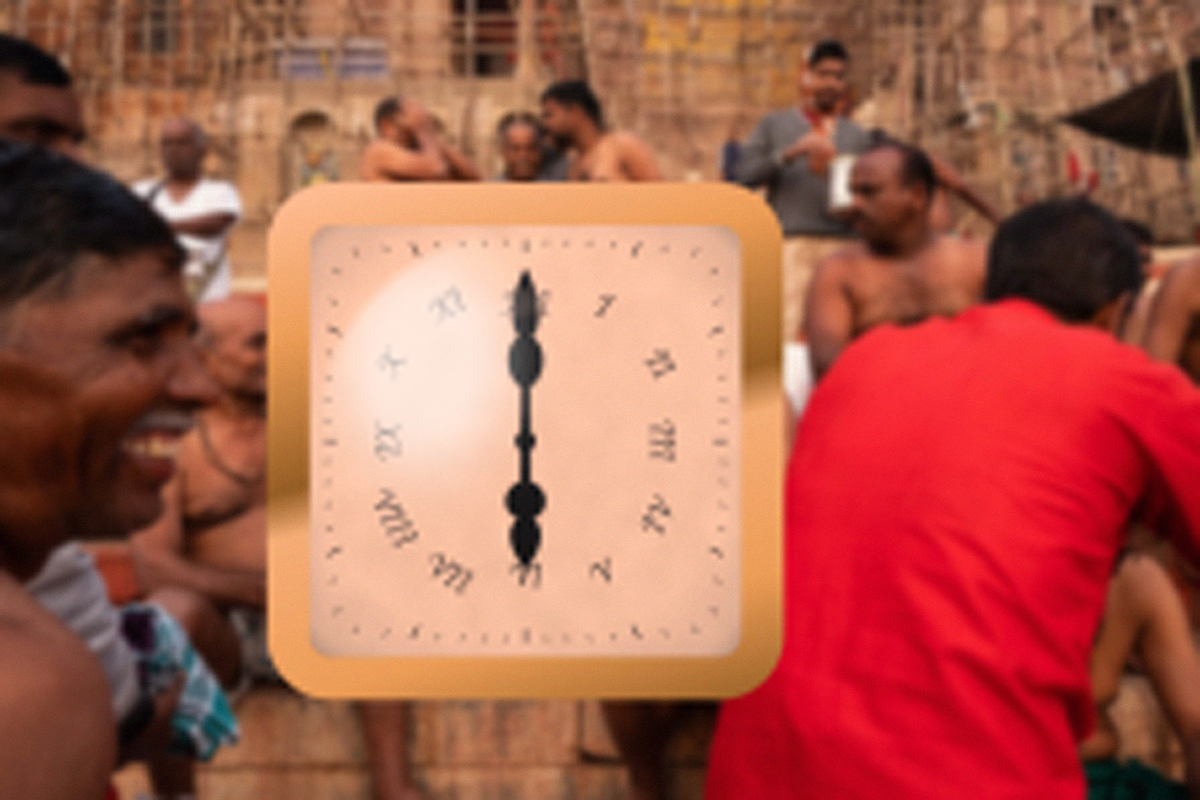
6.00
